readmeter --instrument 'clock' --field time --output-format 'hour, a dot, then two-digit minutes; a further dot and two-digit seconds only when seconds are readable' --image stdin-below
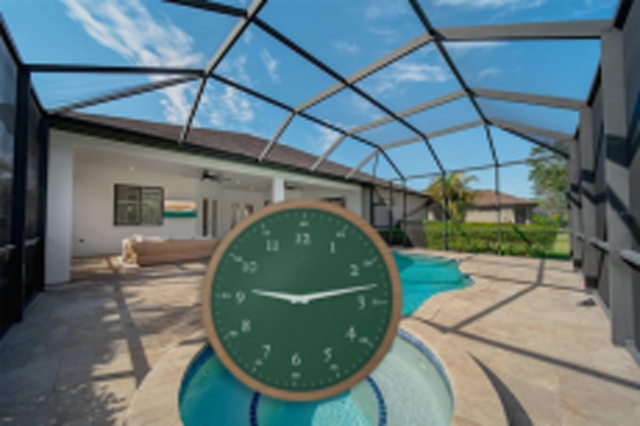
9.13
